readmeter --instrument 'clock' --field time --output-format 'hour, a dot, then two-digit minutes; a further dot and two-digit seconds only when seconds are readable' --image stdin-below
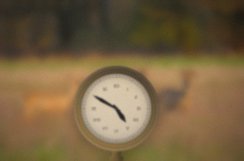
4.50
